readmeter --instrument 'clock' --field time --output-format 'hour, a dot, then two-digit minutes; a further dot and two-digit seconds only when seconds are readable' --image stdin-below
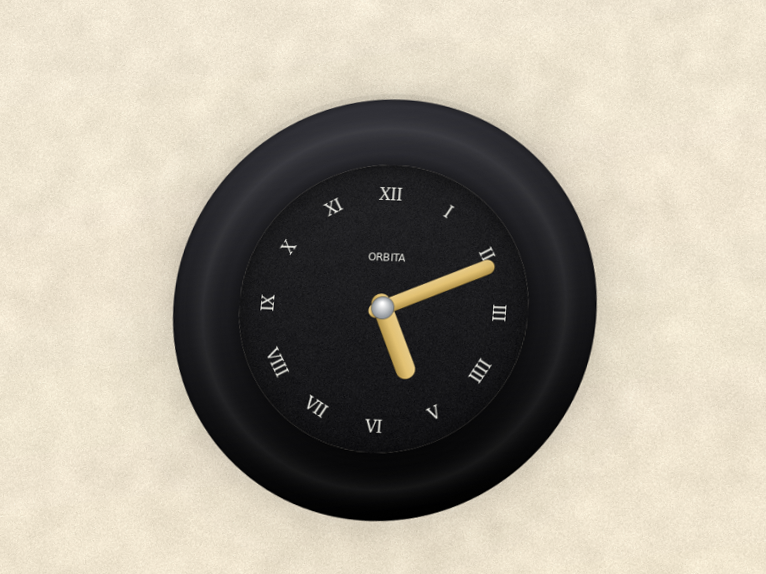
5.11
